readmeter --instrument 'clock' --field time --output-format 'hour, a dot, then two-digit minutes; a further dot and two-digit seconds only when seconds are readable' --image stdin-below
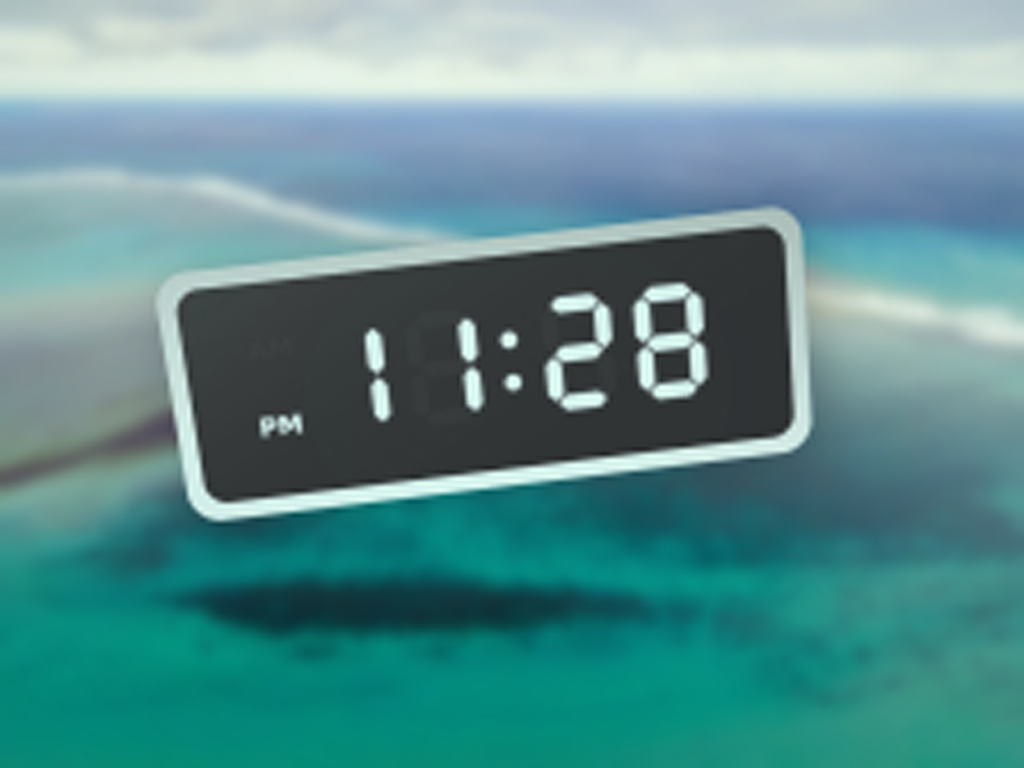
11.28
